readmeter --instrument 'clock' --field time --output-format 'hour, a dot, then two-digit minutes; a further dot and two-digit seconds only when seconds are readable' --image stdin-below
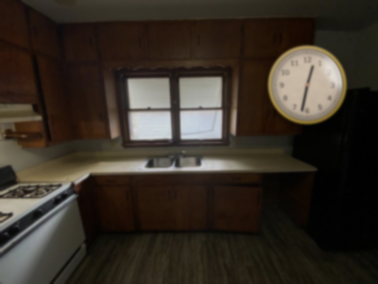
12.32
